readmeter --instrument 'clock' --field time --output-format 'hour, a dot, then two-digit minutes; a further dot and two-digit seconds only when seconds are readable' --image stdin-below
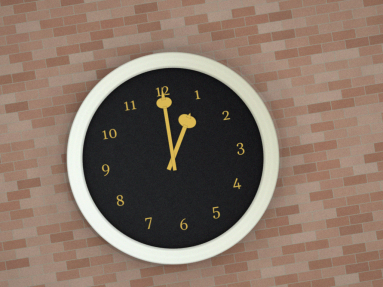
1.00
